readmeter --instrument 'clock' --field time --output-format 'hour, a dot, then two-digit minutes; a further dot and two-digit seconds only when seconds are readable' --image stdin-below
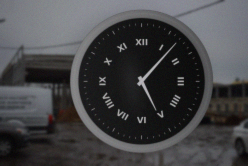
5.07
